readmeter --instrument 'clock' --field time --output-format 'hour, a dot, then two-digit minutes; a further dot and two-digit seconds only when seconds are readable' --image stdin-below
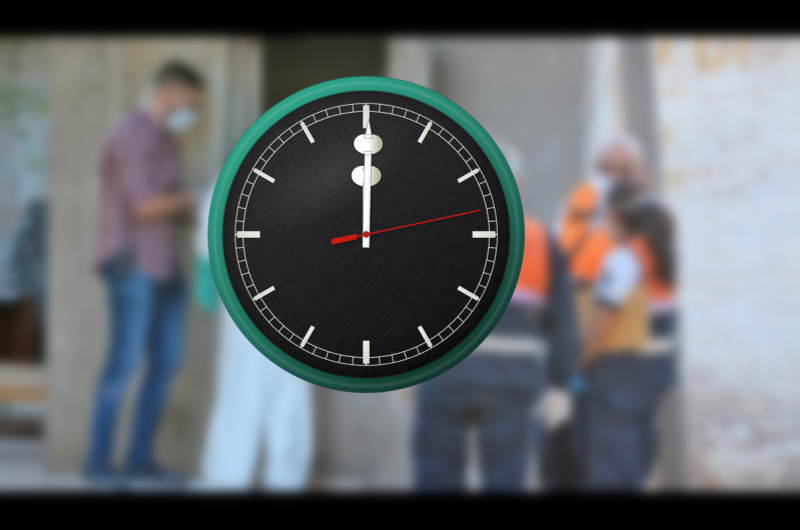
12.00.13
